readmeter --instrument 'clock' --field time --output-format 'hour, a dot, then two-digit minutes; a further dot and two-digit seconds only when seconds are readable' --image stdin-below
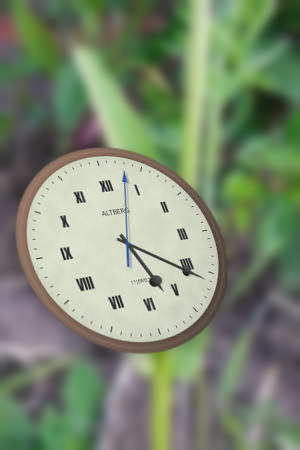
5.21.03
